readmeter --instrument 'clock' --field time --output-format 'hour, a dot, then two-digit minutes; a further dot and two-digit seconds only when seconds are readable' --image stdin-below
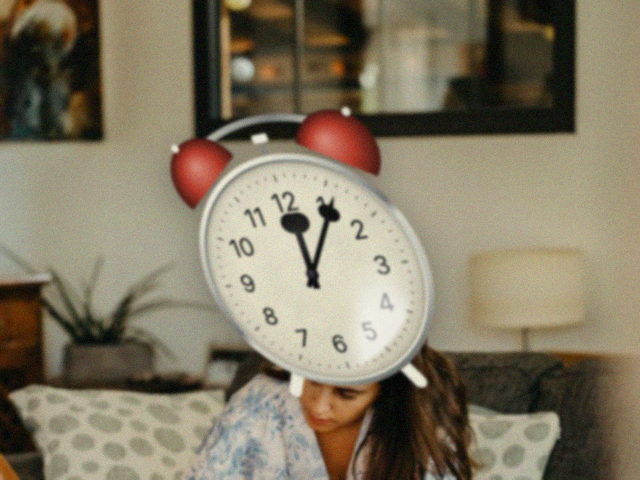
12.06
